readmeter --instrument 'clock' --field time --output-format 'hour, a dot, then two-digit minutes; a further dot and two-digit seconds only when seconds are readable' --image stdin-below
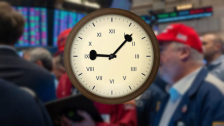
9.07
